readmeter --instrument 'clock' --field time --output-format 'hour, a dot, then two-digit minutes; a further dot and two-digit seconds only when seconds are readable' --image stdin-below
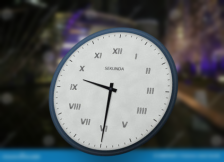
9.30
